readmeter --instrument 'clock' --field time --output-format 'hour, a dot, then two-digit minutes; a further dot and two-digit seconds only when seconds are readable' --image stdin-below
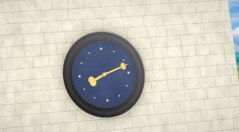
8.12
